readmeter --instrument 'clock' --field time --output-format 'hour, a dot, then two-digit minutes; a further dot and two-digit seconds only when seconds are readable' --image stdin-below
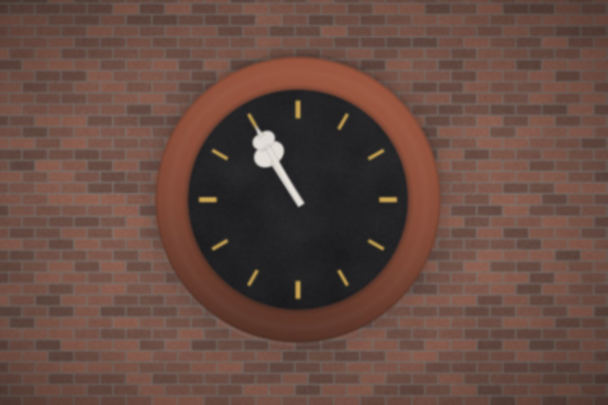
10.55
